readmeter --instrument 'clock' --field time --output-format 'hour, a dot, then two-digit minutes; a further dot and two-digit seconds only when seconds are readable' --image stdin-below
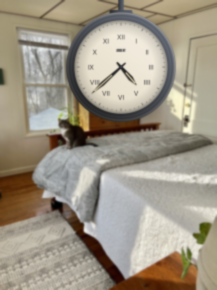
4.38
